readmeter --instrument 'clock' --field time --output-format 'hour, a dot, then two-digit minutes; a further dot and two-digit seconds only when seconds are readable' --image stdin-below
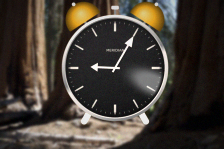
9.05
